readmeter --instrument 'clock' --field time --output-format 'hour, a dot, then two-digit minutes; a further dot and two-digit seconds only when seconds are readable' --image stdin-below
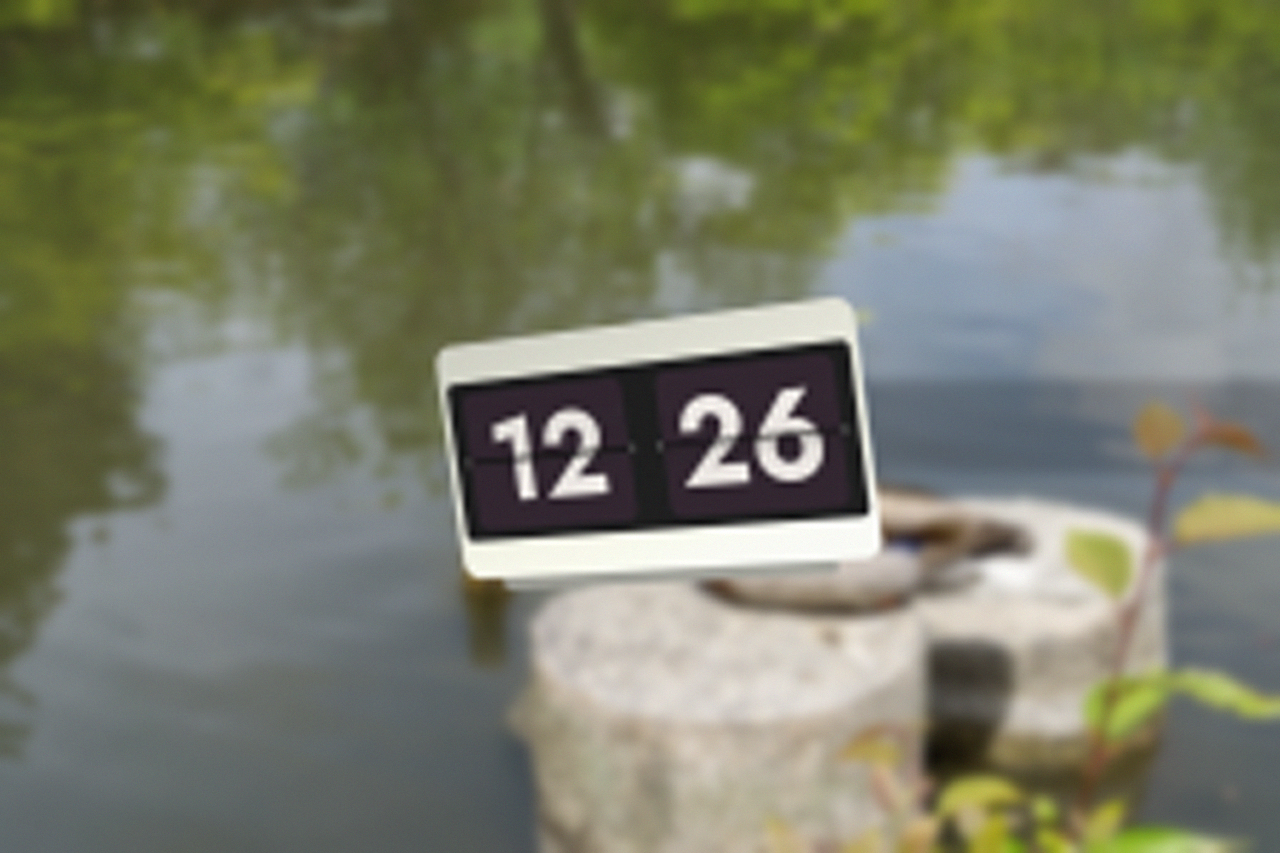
12.26
